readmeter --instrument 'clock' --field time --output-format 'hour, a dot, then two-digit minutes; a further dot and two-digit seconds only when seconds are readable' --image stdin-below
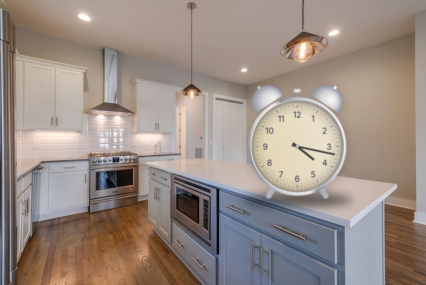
4.17
